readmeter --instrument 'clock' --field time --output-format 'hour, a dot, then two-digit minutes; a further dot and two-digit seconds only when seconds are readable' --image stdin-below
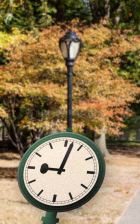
9.02
